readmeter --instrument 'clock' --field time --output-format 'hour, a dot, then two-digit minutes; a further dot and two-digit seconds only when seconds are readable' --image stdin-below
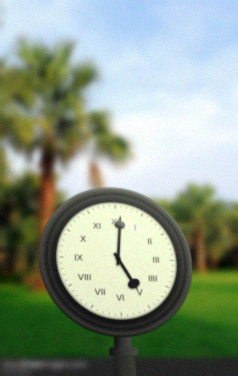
5.01
